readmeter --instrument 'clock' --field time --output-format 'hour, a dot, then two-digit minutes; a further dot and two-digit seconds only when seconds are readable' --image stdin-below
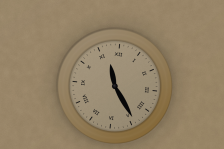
11.24
